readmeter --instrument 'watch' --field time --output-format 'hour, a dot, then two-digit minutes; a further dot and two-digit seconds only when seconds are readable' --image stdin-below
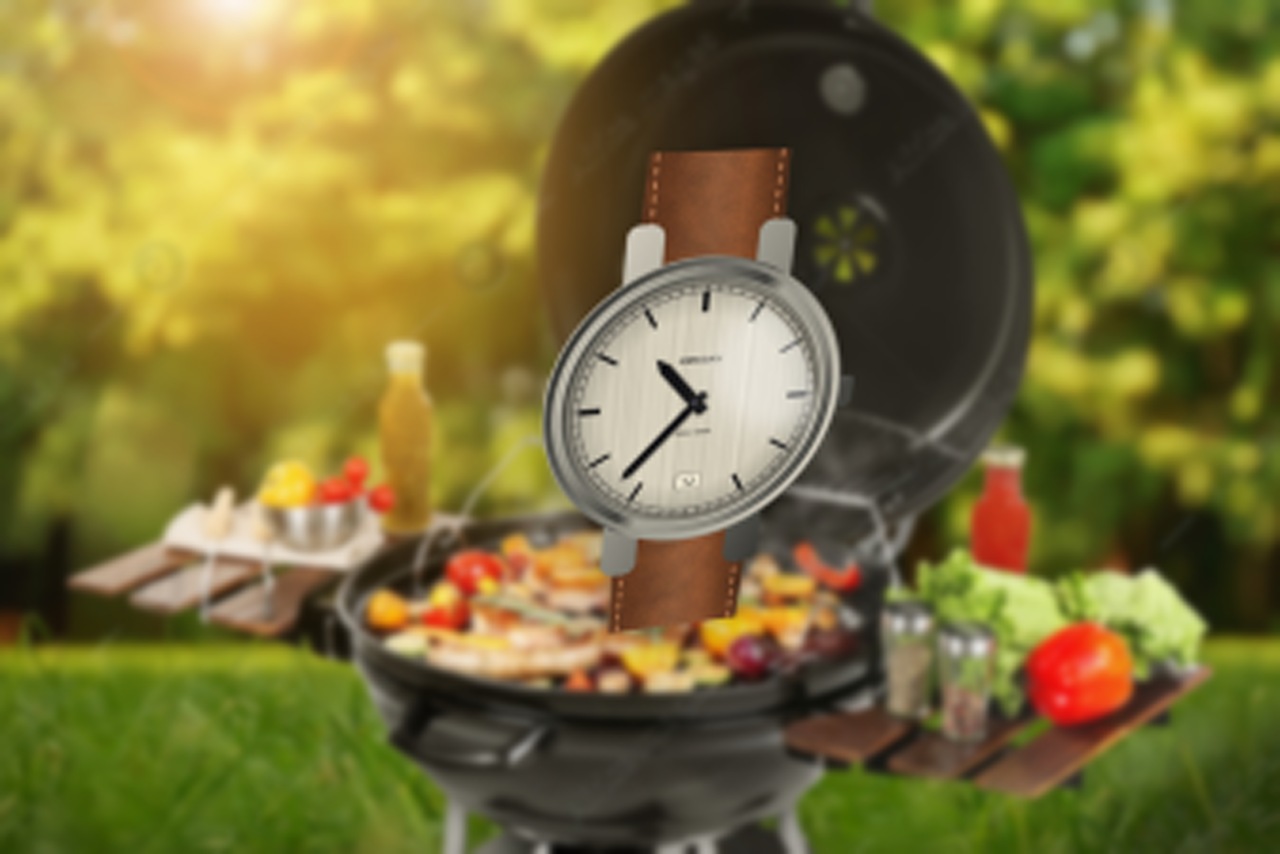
10.37
